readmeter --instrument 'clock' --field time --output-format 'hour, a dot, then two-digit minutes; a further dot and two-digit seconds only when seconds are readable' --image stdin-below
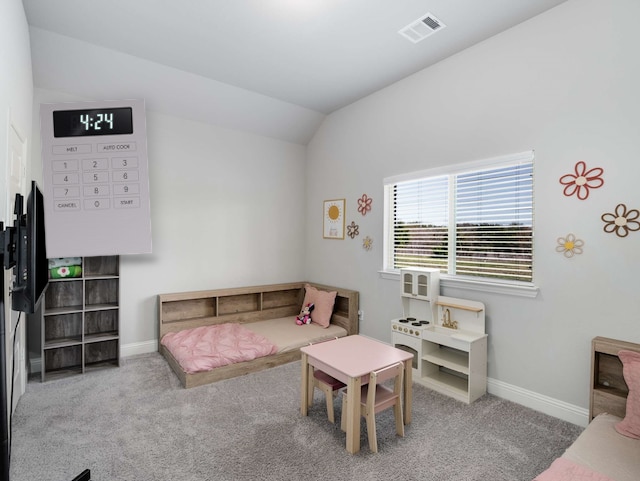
4.24
